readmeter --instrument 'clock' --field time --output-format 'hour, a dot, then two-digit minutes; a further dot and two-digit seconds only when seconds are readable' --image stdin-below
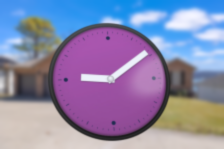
9.09
